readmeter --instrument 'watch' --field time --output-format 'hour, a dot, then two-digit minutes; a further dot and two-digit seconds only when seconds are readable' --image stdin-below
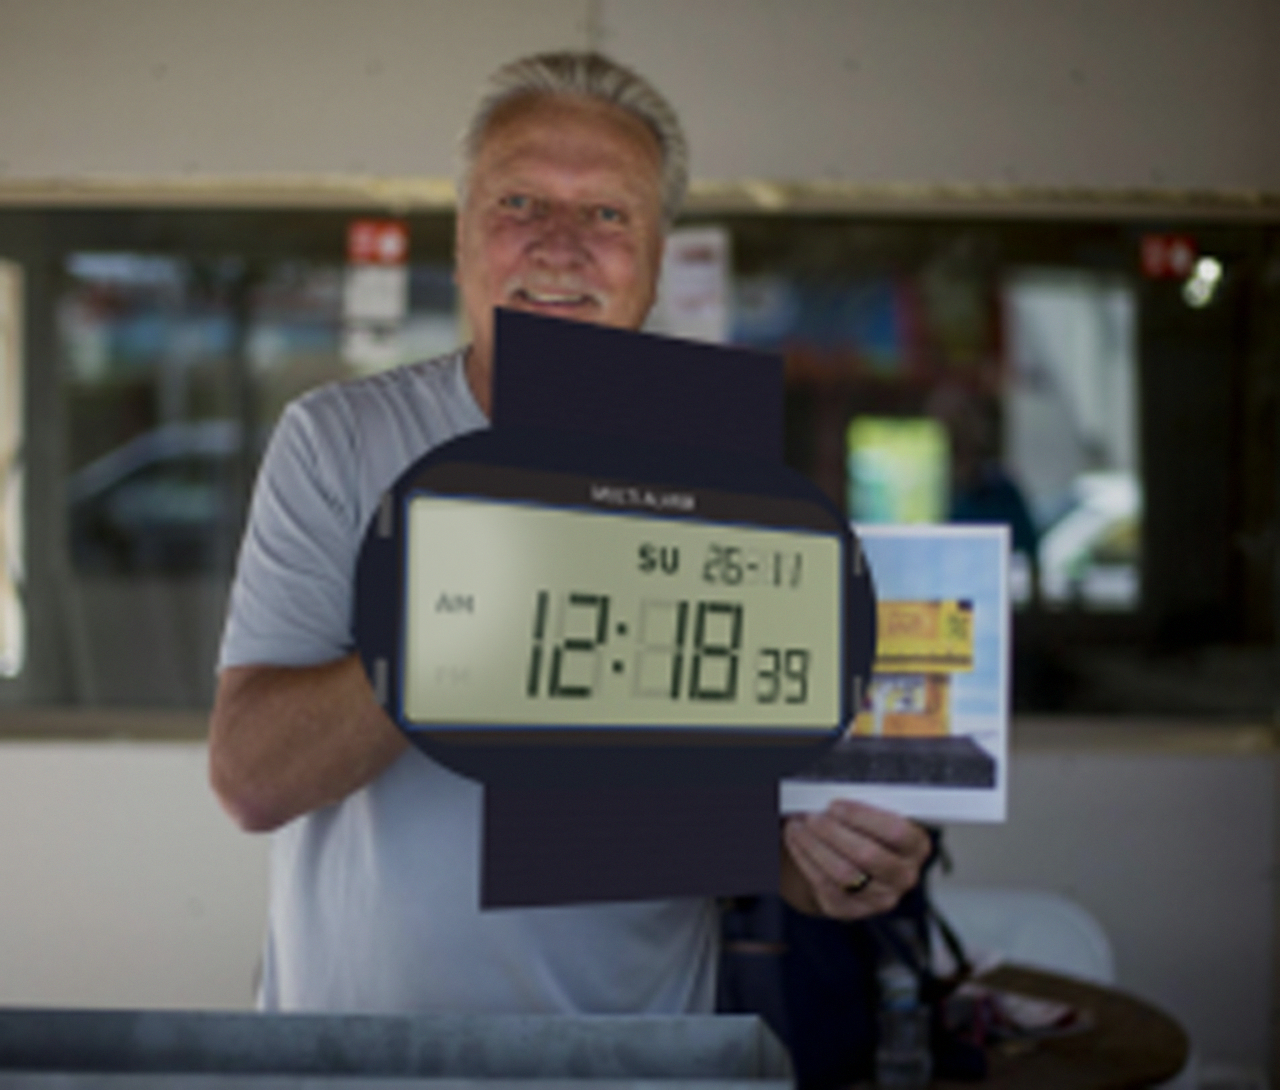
12.18.39
